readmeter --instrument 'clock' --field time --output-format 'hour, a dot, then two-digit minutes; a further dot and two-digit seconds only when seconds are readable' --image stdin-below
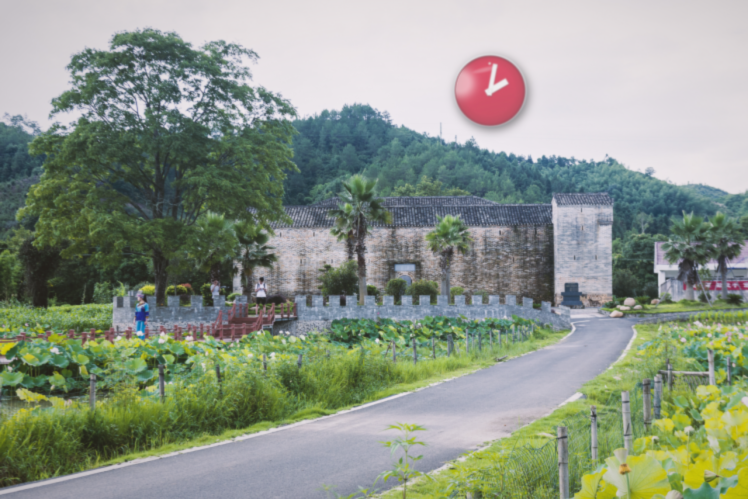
2.02
